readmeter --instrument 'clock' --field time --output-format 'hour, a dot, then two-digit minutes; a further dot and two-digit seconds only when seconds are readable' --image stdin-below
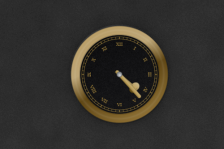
4.23
